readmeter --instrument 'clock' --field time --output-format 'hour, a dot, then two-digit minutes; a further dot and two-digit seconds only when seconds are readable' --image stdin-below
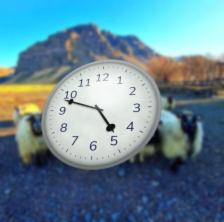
4.48
